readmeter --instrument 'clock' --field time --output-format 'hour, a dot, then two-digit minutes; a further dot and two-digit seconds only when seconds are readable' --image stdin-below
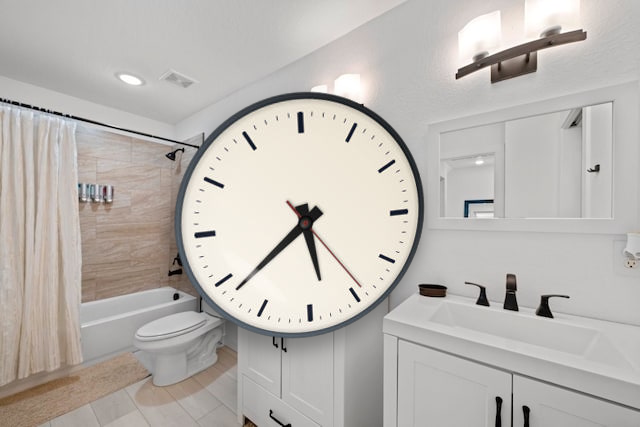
5.38.24
